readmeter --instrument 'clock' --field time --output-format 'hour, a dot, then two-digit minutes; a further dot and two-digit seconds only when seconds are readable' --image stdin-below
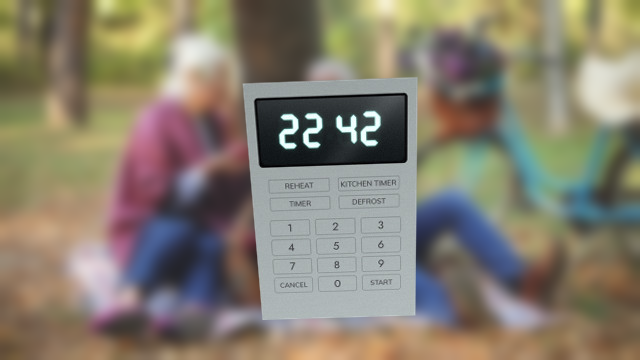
22.42
